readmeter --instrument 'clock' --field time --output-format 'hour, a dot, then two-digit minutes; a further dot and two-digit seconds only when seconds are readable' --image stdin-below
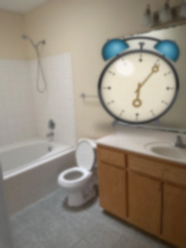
6.06
